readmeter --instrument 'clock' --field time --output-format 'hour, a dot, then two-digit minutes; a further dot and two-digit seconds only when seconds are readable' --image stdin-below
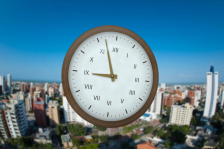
8.57
